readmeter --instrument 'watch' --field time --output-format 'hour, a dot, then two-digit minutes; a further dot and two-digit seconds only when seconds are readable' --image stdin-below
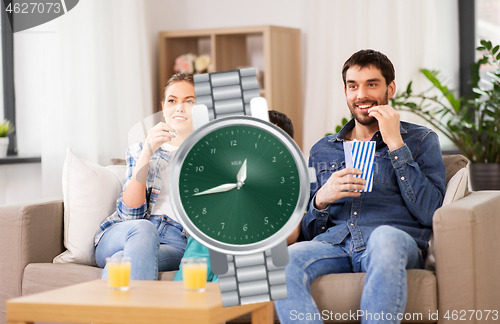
12.44
